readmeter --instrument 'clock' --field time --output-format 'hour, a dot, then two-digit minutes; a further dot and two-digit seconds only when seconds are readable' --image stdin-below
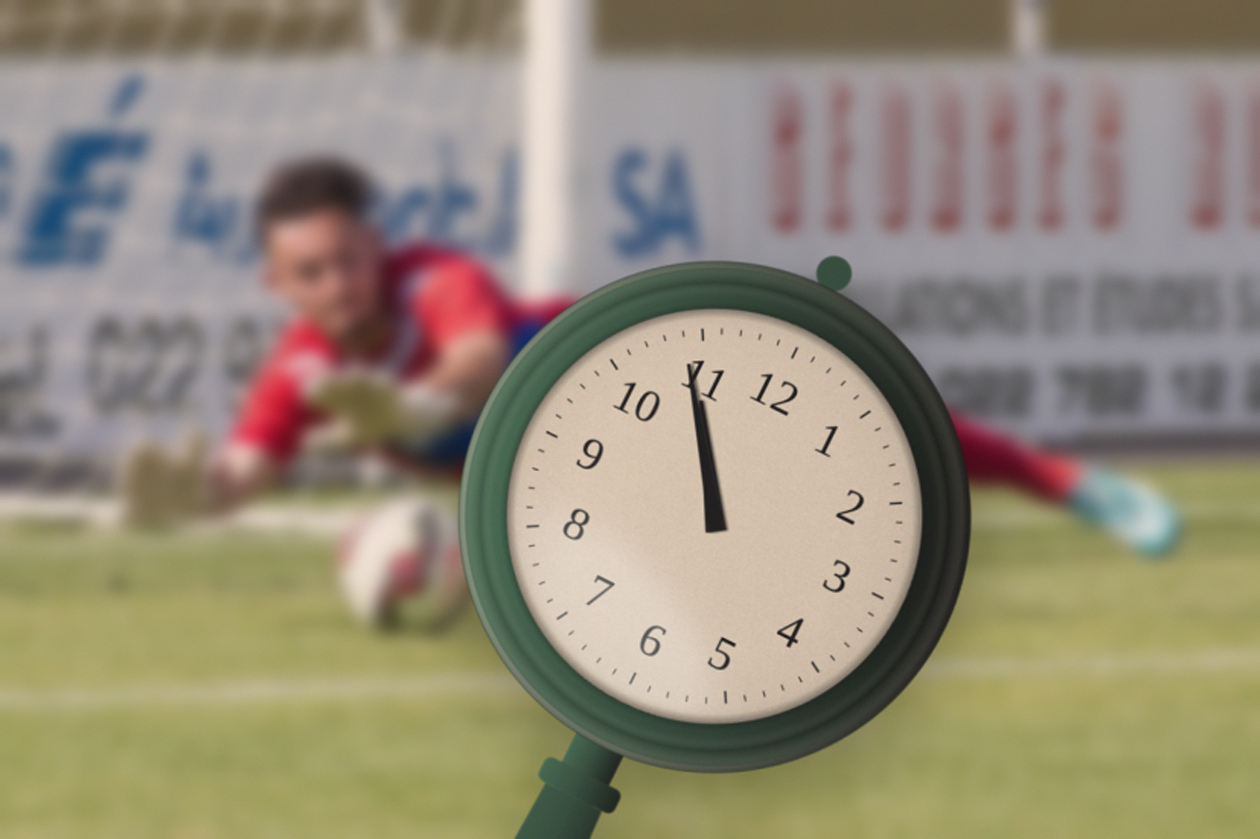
10.54
